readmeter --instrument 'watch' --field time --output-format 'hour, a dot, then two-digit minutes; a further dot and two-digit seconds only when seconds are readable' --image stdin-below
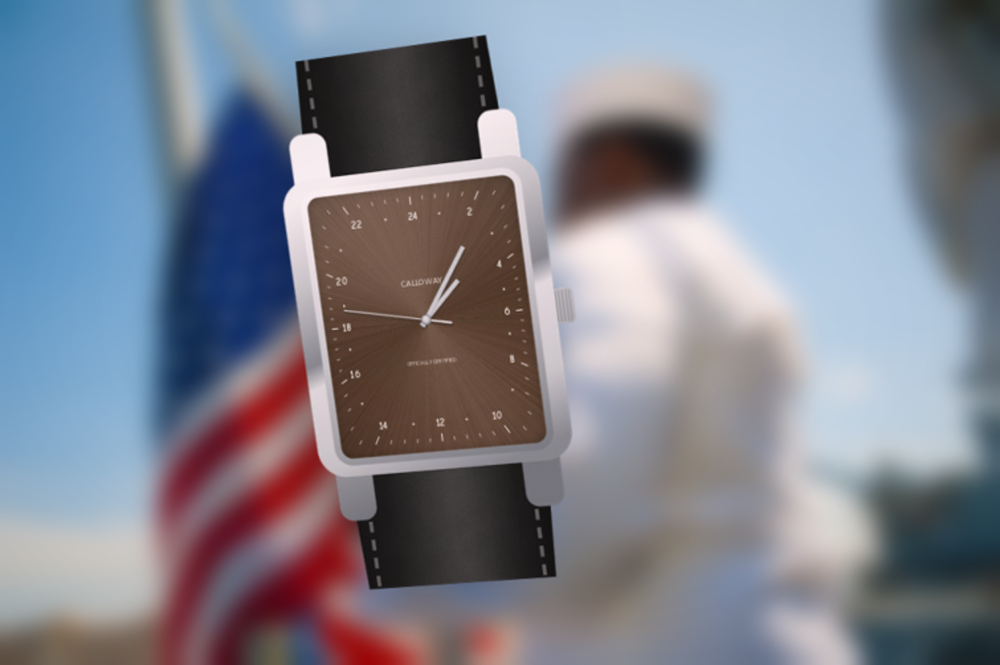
3.05.47
